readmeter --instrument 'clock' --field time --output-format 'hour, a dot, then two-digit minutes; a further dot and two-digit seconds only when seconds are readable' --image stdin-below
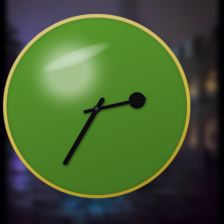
2.35
